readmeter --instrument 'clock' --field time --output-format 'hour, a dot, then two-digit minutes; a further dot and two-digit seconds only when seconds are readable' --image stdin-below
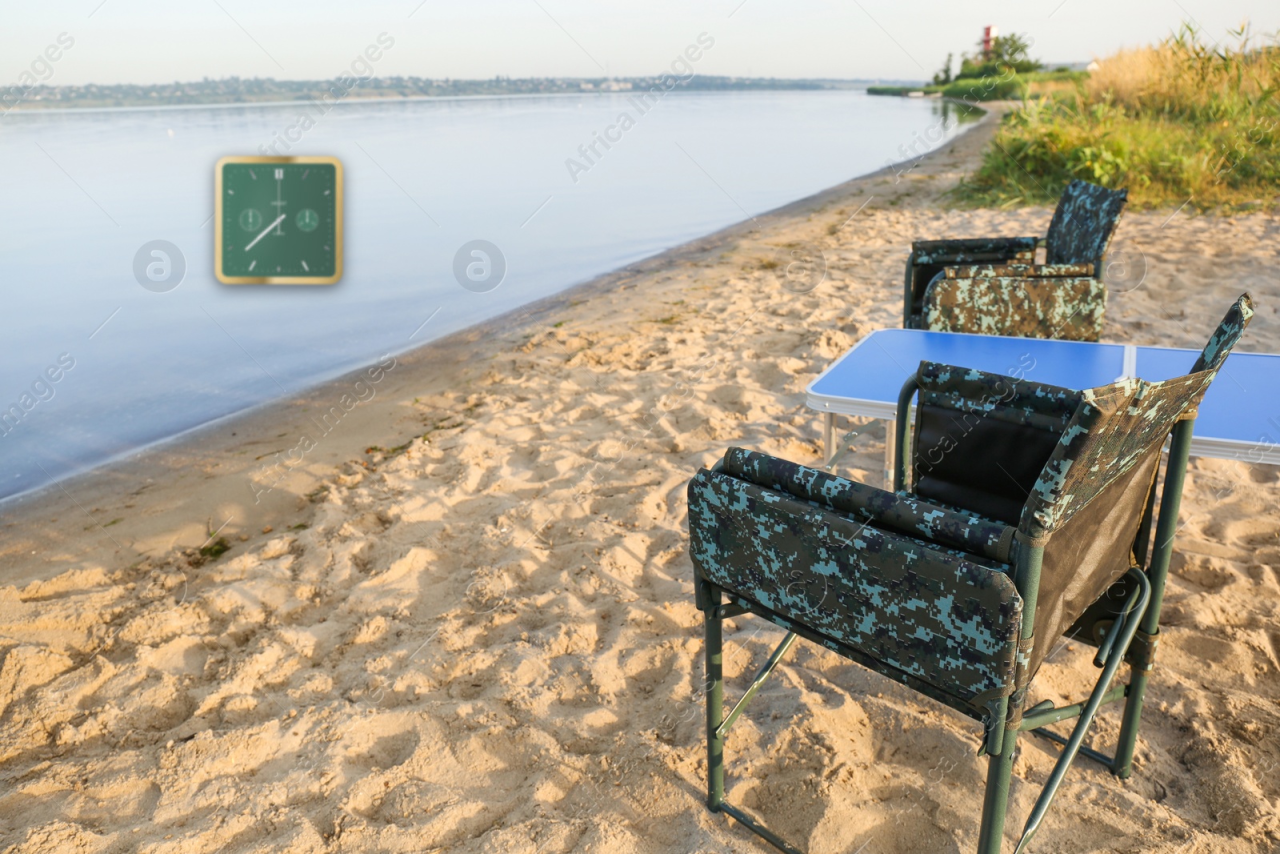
7.38
